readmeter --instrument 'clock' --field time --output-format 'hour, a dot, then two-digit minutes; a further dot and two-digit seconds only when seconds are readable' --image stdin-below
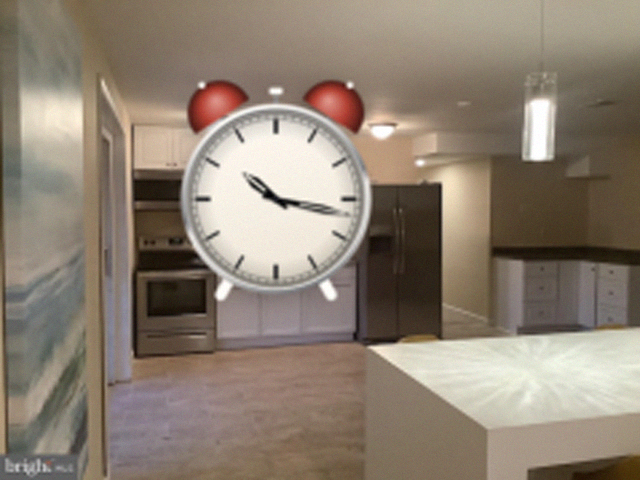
10.17
